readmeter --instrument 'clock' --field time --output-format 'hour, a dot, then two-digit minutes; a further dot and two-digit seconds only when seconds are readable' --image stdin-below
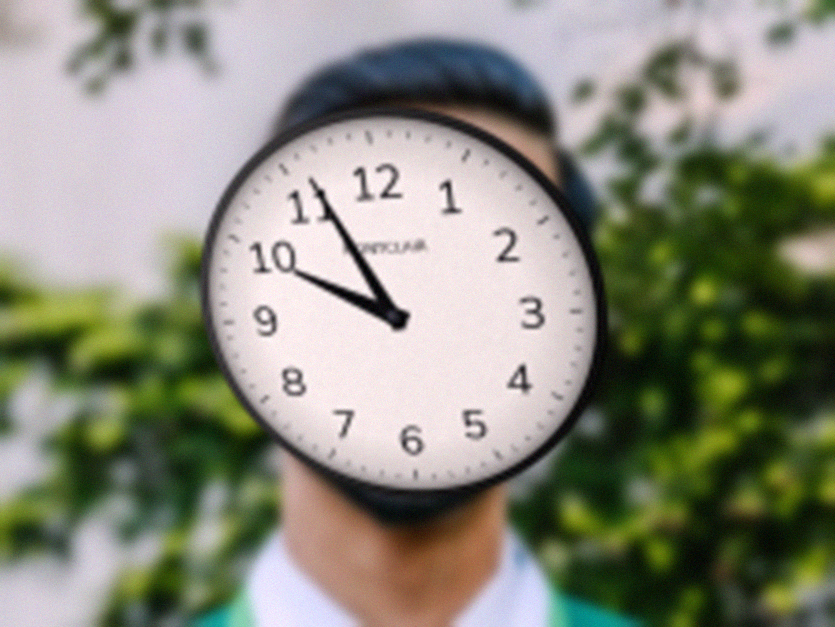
9.56
